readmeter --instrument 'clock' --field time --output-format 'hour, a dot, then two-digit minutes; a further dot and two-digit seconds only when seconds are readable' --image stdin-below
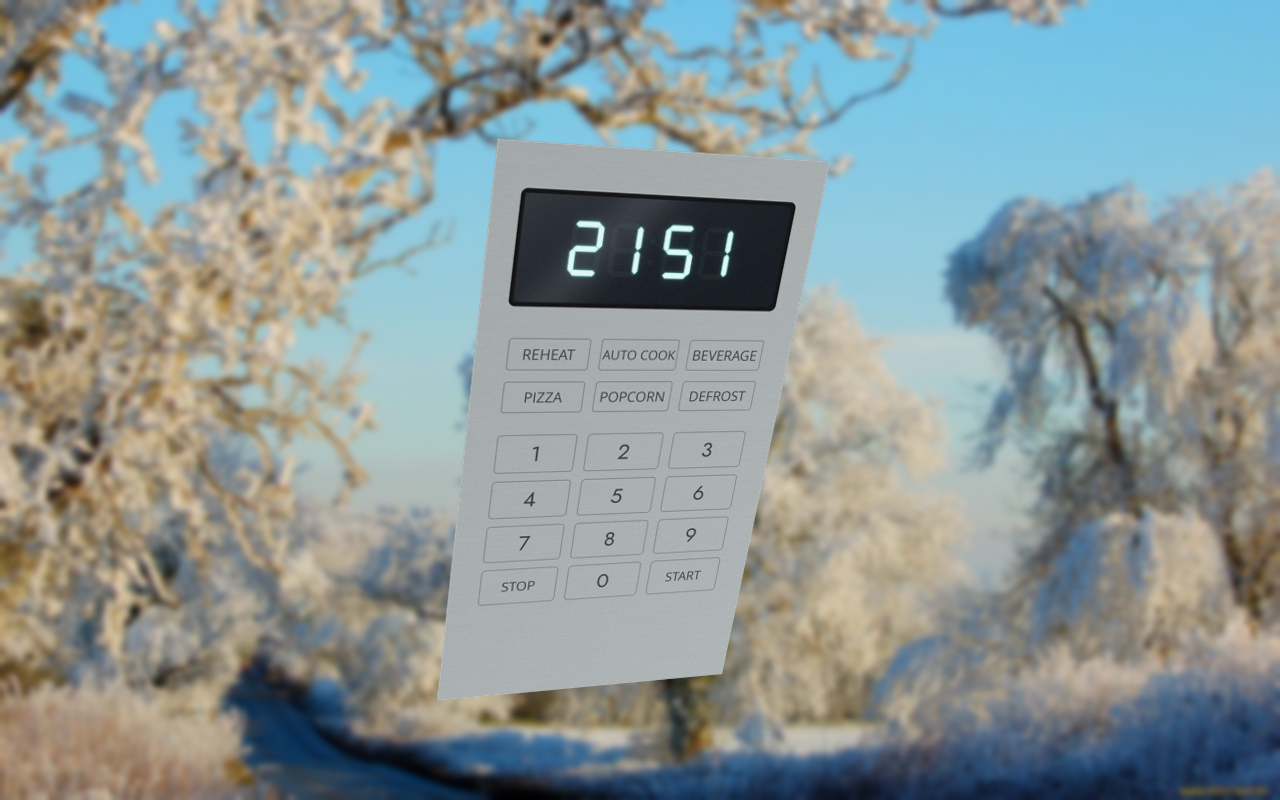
21.51
